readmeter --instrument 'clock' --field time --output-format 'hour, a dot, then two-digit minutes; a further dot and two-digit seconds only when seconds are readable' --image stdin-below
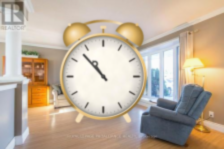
10.53
